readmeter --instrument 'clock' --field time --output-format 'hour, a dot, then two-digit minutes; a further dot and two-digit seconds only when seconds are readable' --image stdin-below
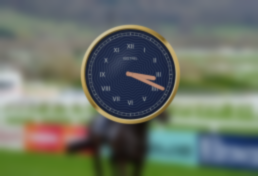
3.19
